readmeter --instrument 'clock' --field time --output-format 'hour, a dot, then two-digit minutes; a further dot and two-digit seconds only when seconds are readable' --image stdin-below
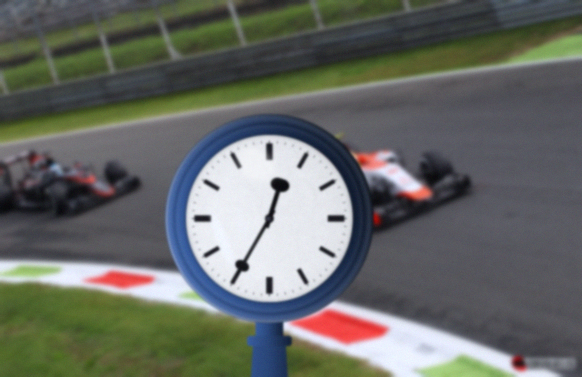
12.35
